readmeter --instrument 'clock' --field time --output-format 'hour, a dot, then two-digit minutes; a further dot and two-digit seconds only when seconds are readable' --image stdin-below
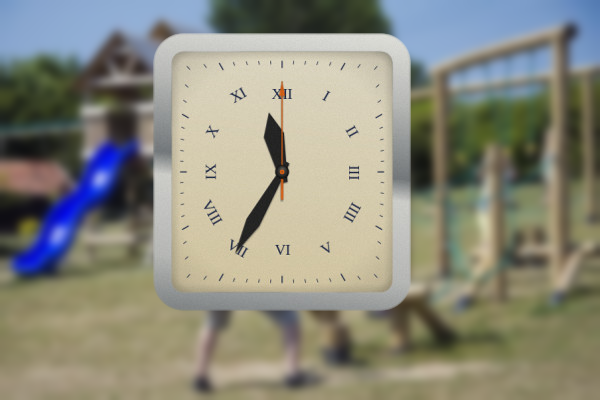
11.35.00
